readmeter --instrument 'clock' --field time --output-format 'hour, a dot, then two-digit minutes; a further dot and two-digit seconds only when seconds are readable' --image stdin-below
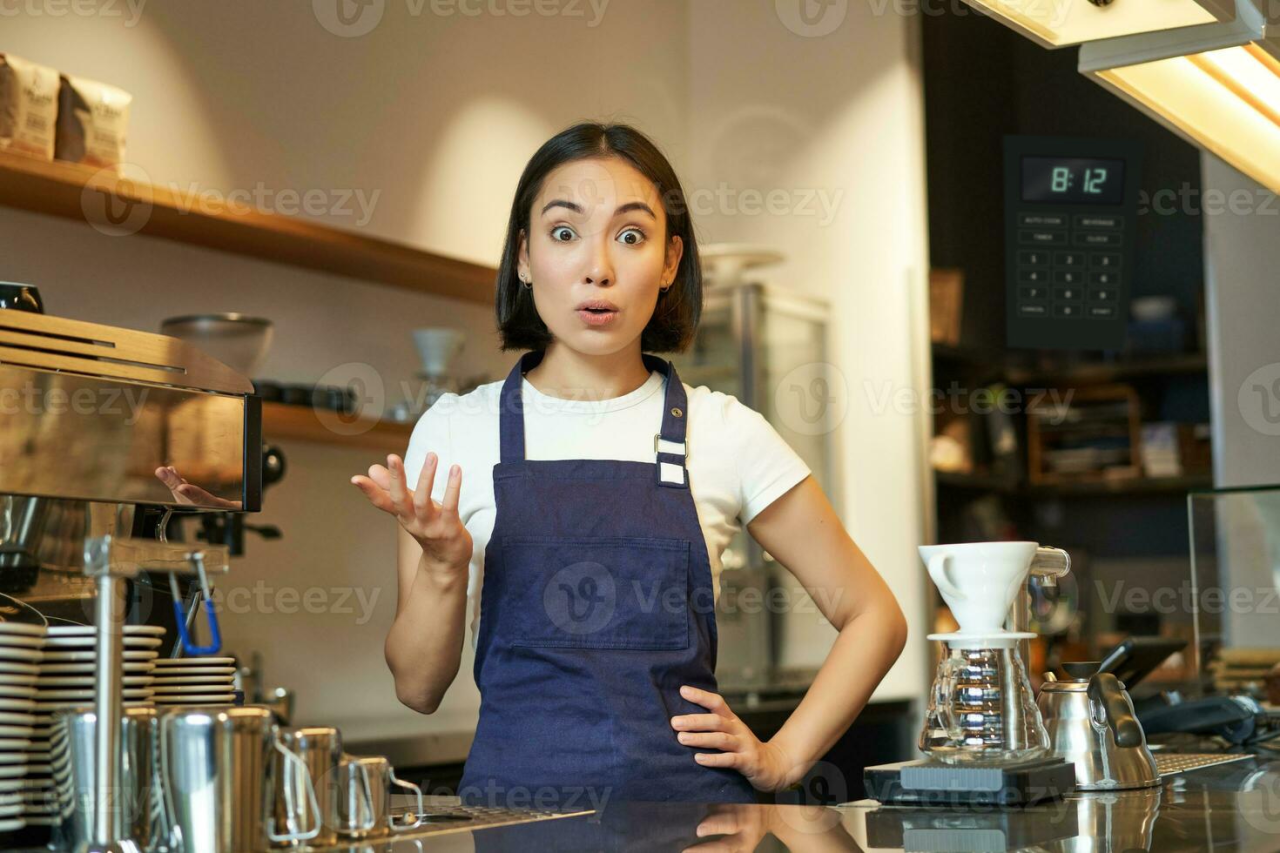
8.12
